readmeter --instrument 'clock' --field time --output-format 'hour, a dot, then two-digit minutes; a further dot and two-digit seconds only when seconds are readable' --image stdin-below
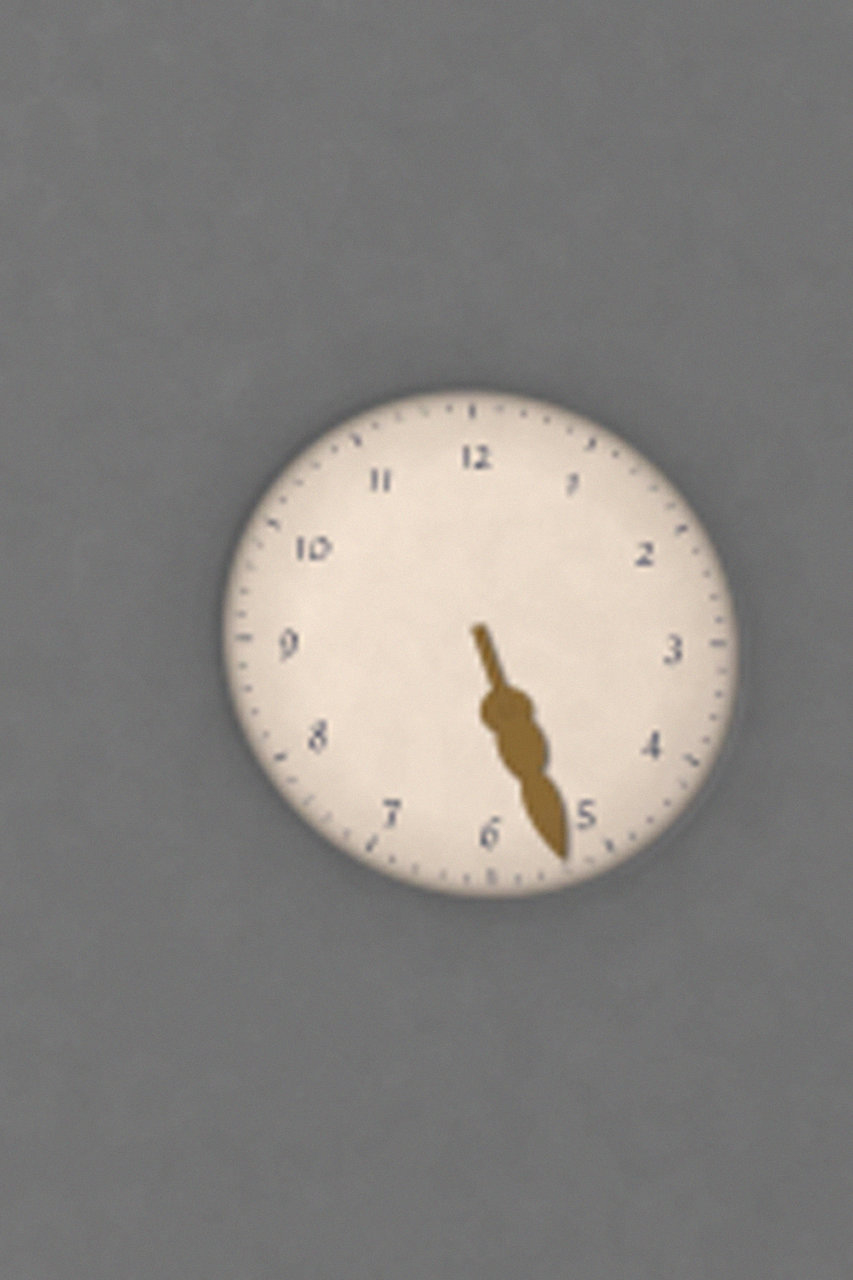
5.27
